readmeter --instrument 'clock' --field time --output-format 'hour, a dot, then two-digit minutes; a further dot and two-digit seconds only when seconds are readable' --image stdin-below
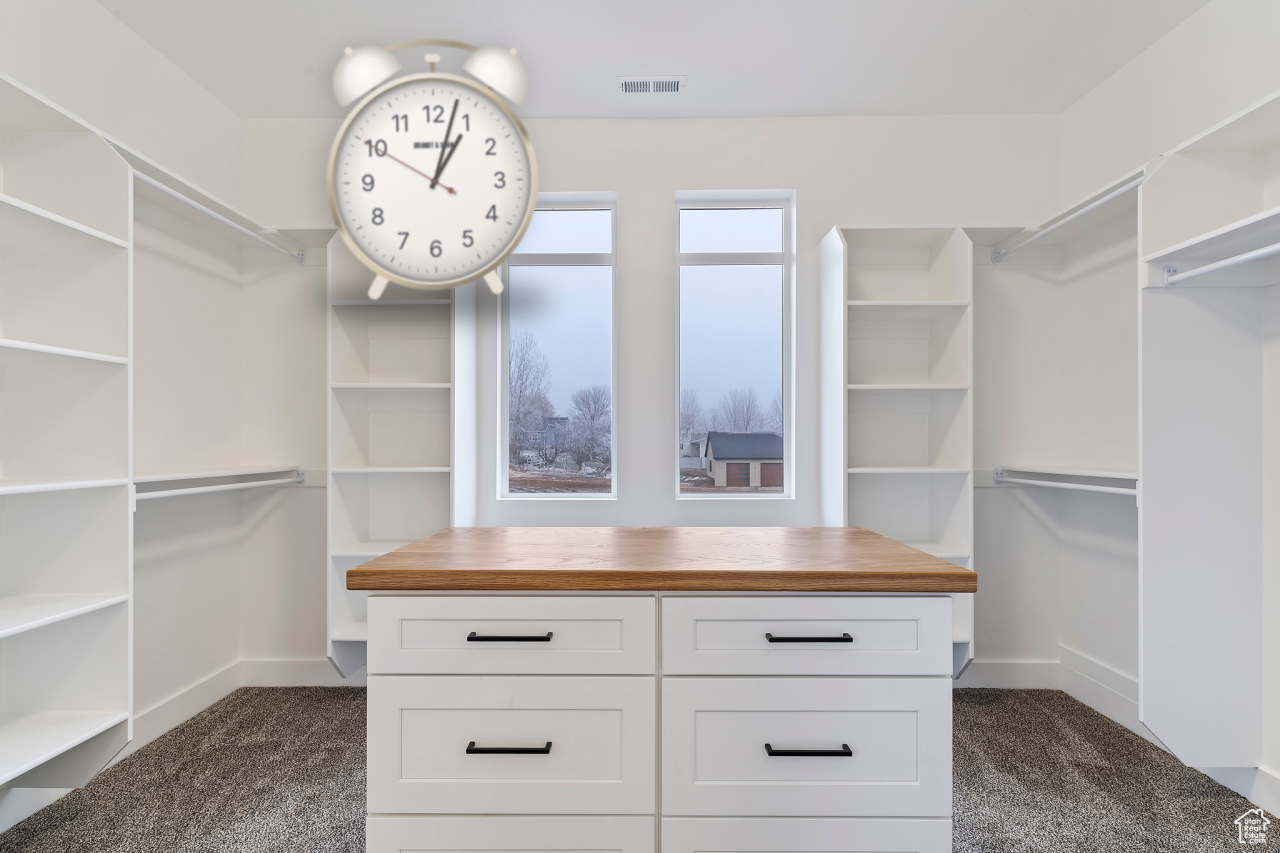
1.02.50
